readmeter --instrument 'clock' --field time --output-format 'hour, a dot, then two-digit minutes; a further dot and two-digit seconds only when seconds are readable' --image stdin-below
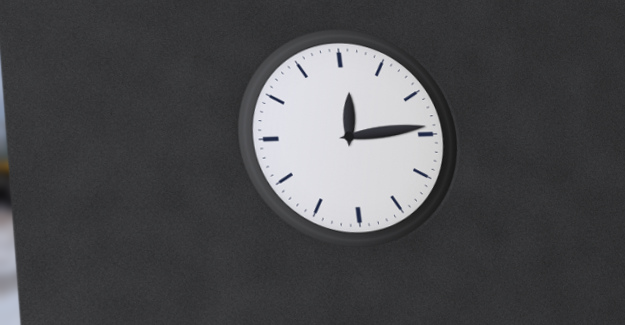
12.14
